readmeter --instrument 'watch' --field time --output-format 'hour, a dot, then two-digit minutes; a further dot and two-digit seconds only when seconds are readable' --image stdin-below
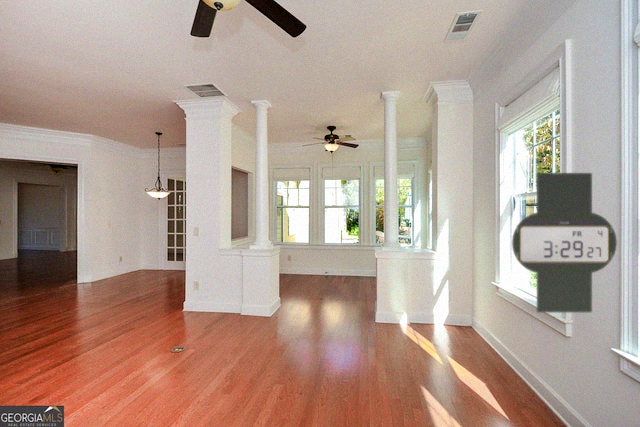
3.29.27
